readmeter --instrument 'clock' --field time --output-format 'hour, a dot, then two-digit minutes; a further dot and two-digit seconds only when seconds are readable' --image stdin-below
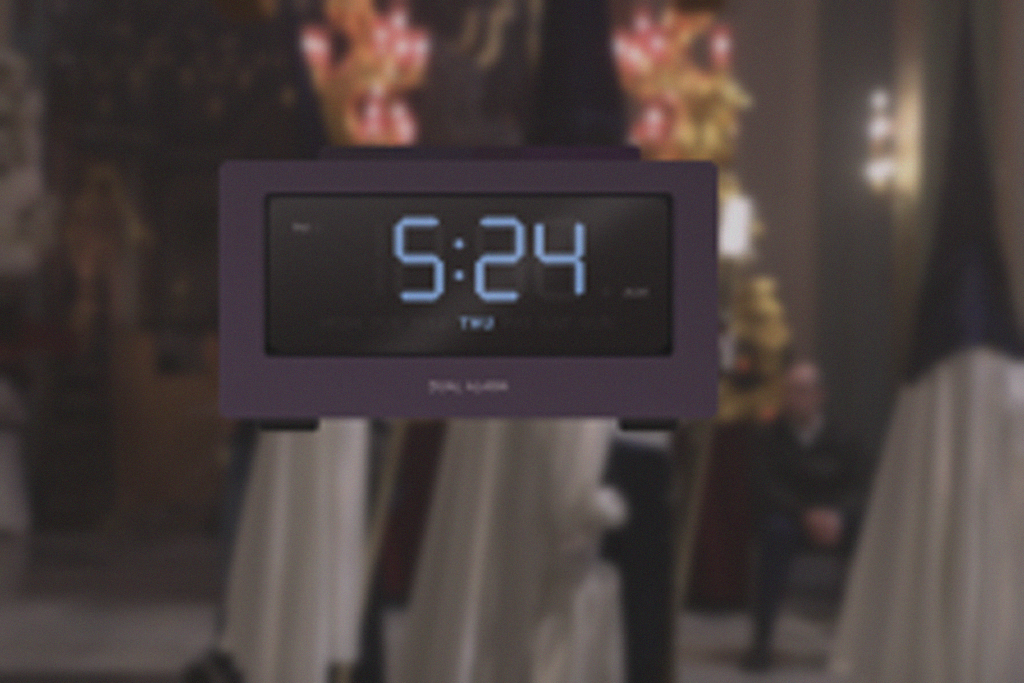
5.24
